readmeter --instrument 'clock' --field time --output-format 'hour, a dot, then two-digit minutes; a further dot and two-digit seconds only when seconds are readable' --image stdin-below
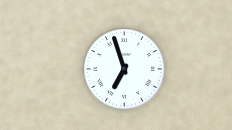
6.57
